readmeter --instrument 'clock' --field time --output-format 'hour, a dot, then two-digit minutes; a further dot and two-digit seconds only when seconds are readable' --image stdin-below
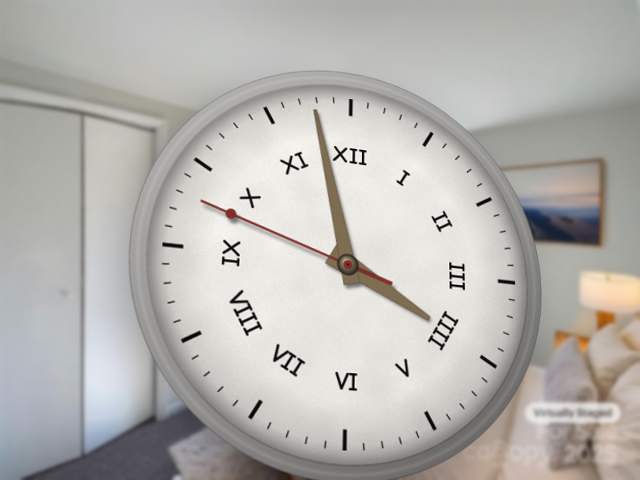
3.57.48
